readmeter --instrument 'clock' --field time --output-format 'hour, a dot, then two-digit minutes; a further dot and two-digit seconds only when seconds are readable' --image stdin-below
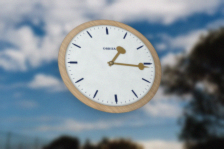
1.16
